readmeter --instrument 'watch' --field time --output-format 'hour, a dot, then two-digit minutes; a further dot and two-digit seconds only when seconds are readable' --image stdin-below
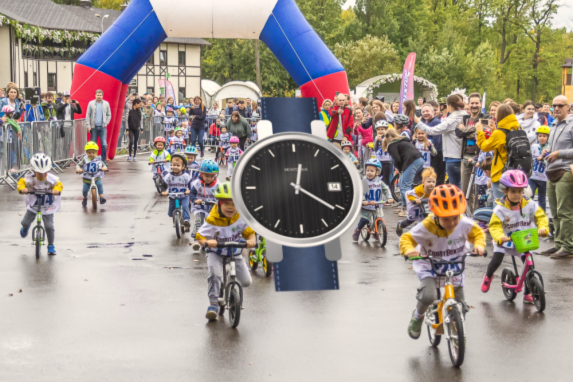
12.21
